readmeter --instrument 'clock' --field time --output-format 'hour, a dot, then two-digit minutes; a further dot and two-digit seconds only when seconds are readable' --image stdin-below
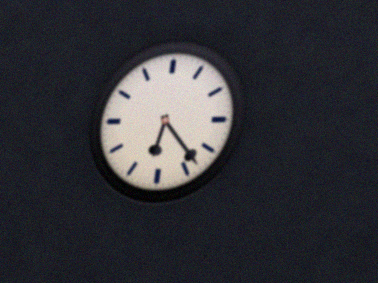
6.23
